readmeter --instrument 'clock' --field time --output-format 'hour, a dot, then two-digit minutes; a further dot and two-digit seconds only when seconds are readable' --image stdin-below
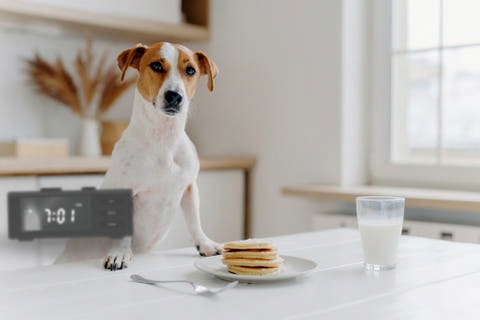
7.01
